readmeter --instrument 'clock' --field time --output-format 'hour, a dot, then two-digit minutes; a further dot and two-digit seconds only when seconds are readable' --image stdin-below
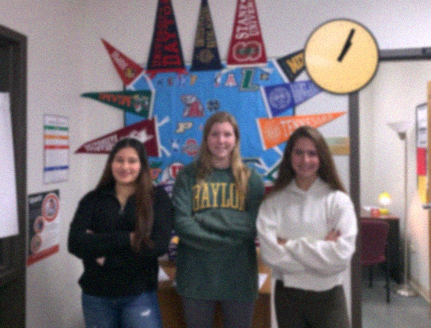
1.04
